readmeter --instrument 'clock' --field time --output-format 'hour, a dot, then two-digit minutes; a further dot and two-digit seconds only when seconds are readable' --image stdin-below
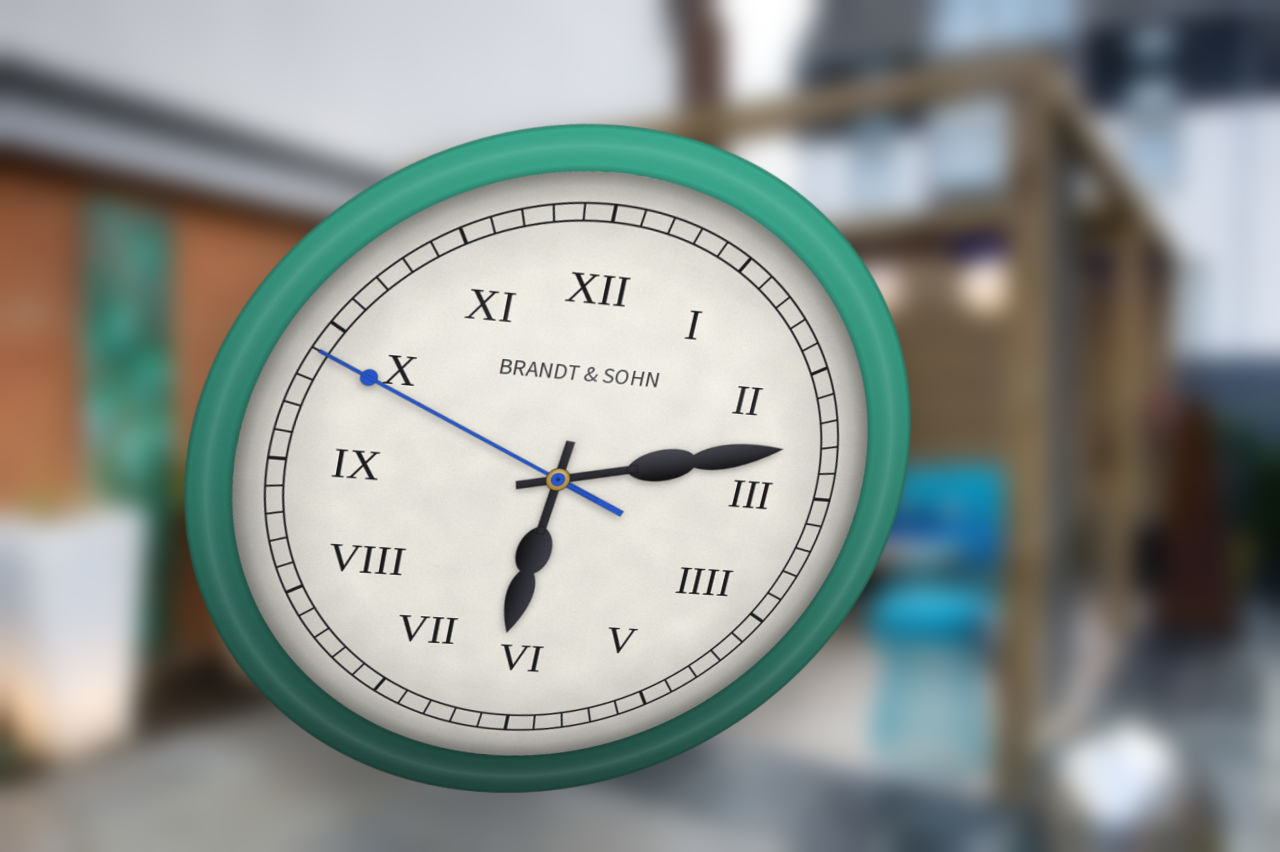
6.12.49
